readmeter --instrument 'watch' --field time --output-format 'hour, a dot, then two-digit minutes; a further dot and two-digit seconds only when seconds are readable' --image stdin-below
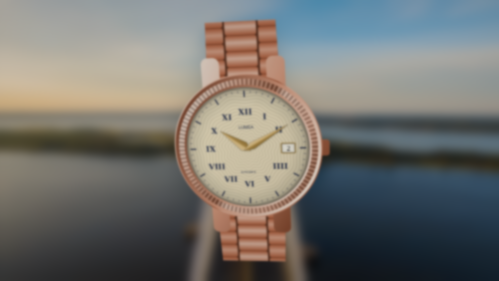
10.10
